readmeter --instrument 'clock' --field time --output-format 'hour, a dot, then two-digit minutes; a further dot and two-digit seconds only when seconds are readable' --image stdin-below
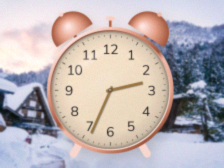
2.34
